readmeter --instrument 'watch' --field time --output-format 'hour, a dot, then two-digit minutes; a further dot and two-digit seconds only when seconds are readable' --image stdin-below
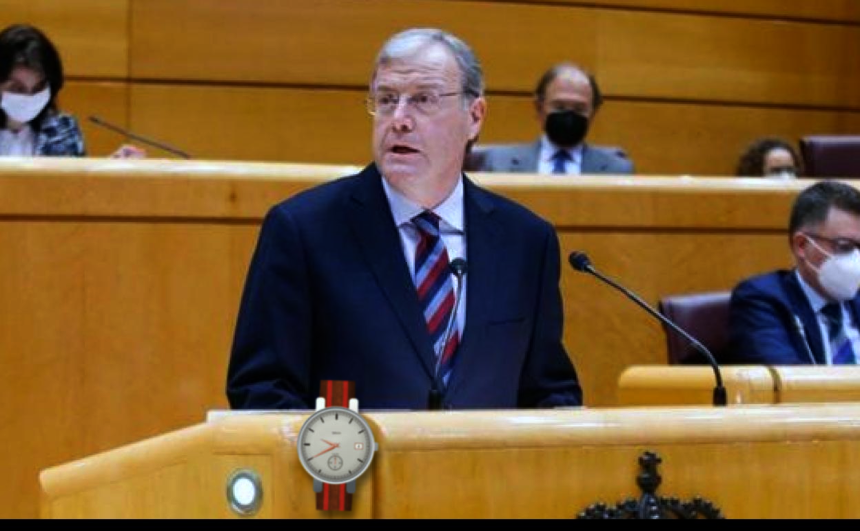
9.40
